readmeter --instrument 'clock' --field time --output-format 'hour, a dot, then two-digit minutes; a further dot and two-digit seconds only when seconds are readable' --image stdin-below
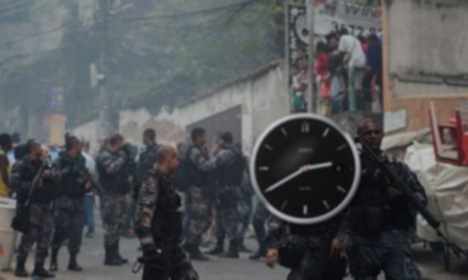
2.40
